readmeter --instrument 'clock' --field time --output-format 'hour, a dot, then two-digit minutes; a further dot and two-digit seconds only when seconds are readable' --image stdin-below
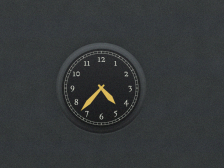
4.37
